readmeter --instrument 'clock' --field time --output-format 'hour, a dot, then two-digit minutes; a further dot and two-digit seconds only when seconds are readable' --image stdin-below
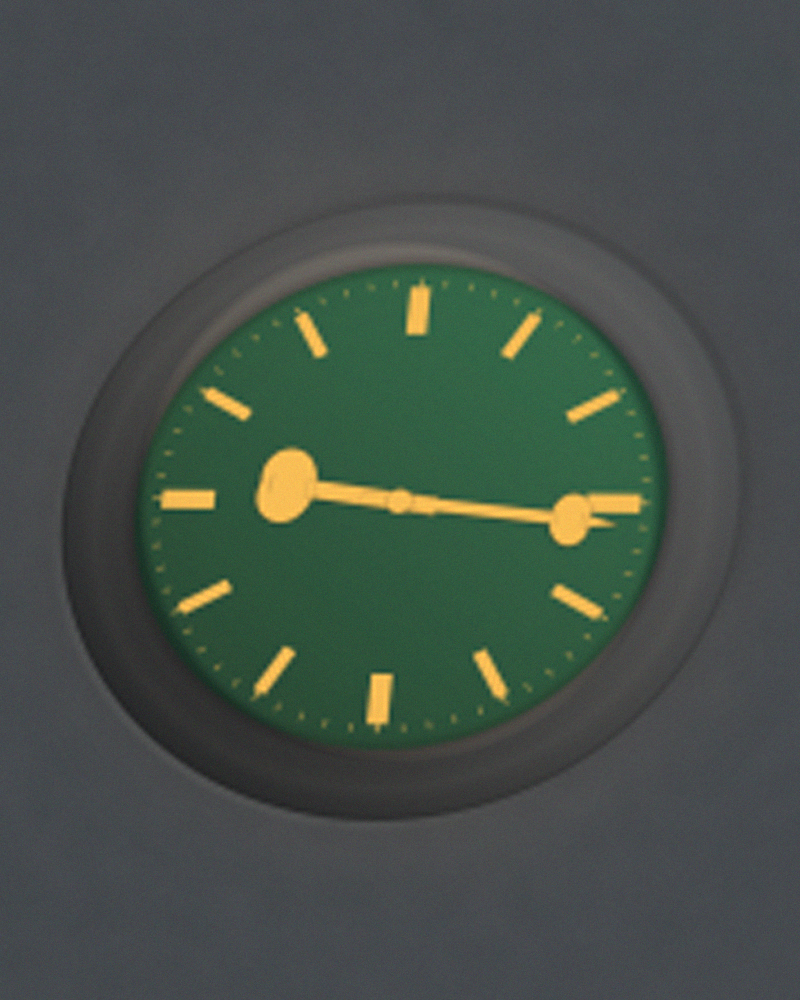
9.16
